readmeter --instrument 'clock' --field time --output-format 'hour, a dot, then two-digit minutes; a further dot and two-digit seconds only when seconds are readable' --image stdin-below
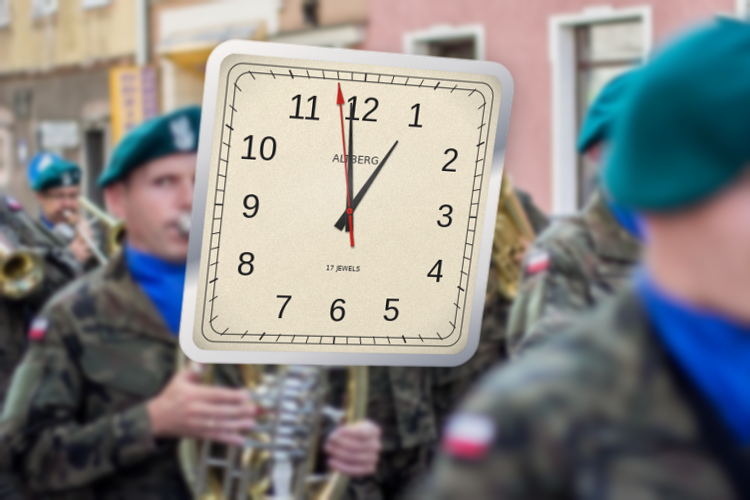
12.58.58
